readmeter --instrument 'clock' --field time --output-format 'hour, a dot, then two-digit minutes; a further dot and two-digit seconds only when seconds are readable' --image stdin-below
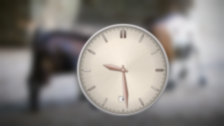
9.29
